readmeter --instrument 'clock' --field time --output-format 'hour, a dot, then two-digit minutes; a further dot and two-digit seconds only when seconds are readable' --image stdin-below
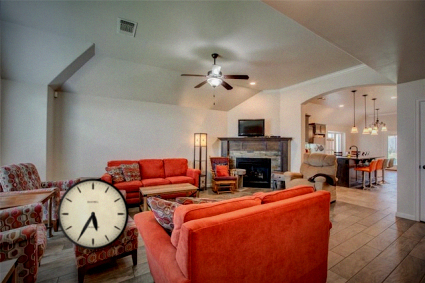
5.35
